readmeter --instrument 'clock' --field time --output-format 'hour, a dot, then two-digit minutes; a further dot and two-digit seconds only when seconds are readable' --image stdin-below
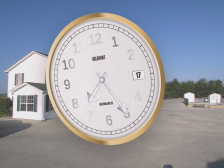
7.25
